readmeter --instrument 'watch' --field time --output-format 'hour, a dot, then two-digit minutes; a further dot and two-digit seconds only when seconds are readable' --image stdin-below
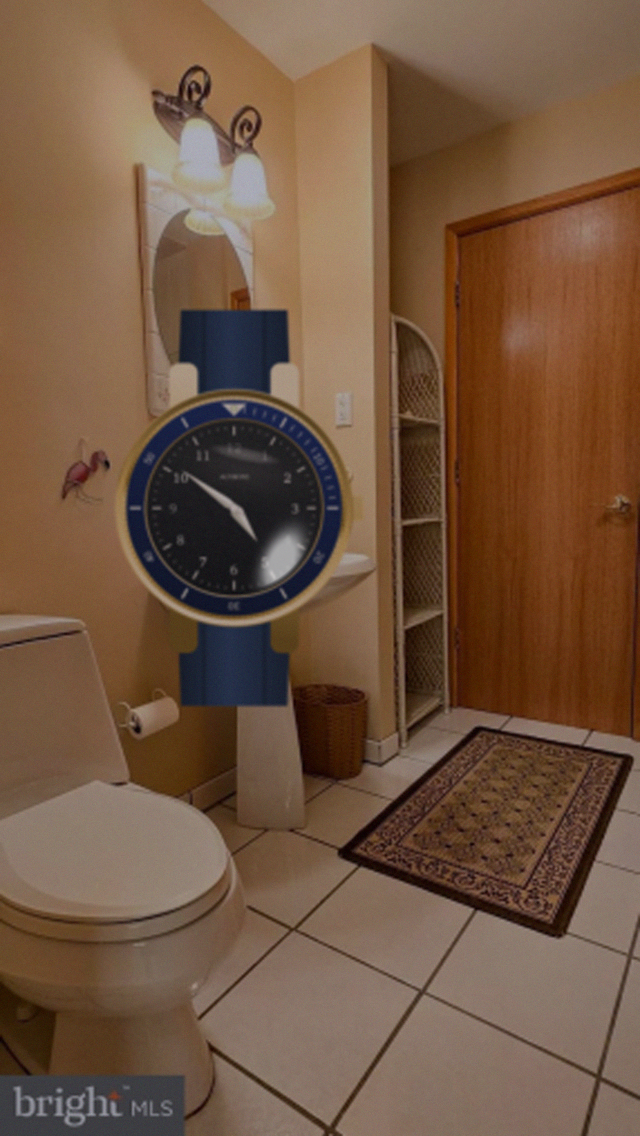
4.51
